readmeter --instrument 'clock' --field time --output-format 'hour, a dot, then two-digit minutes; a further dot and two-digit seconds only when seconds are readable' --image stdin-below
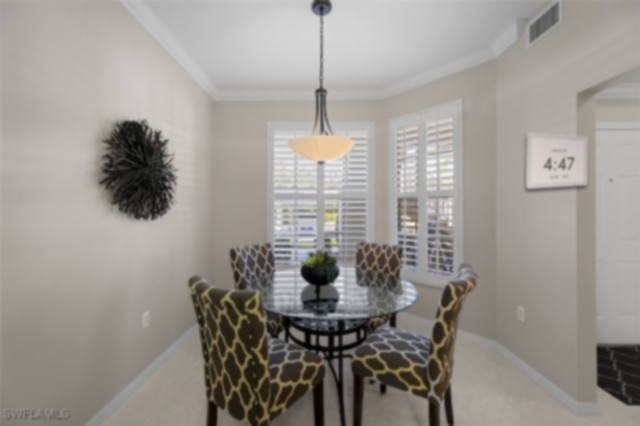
4.47
